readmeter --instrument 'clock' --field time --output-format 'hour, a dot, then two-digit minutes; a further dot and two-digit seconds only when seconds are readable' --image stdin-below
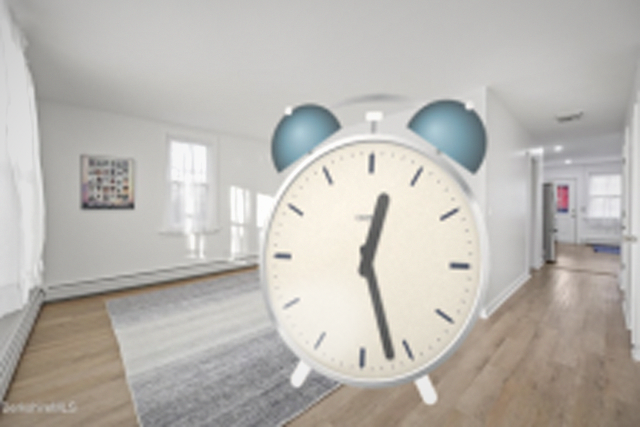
12.27
